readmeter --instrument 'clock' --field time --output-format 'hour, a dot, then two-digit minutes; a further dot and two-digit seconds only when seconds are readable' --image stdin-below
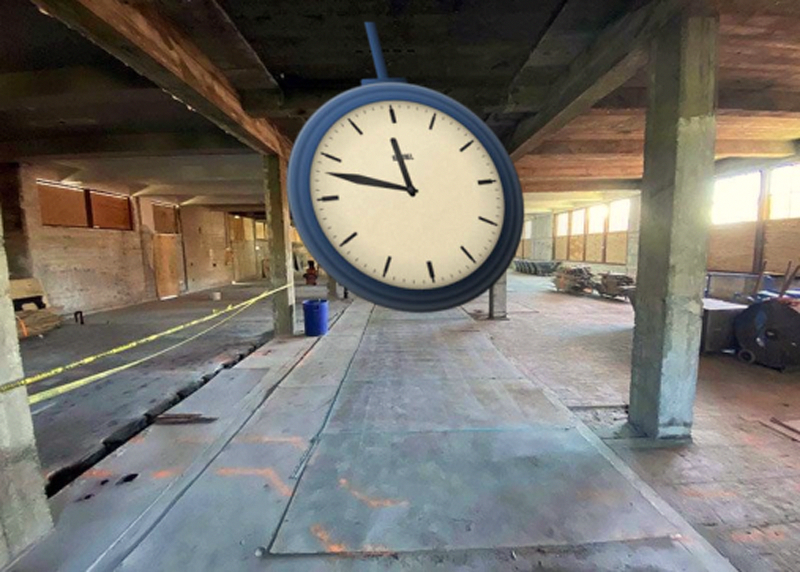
11.48
